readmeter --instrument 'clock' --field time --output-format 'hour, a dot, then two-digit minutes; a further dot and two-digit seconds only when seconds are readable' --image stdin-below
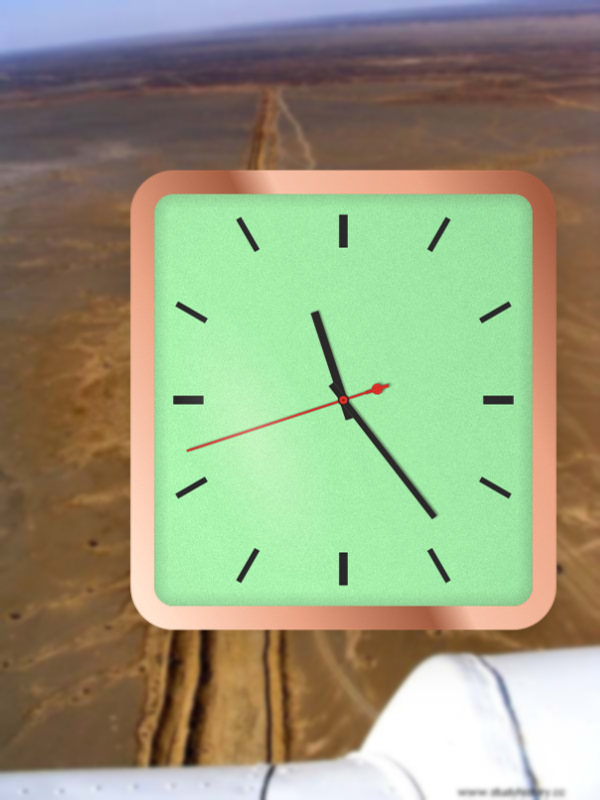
11.23.42
